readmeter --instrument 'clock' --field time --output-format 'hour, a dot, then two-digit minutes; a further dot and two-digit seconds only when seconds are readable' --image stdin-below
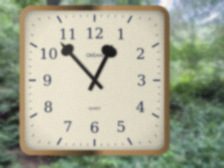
12.53
